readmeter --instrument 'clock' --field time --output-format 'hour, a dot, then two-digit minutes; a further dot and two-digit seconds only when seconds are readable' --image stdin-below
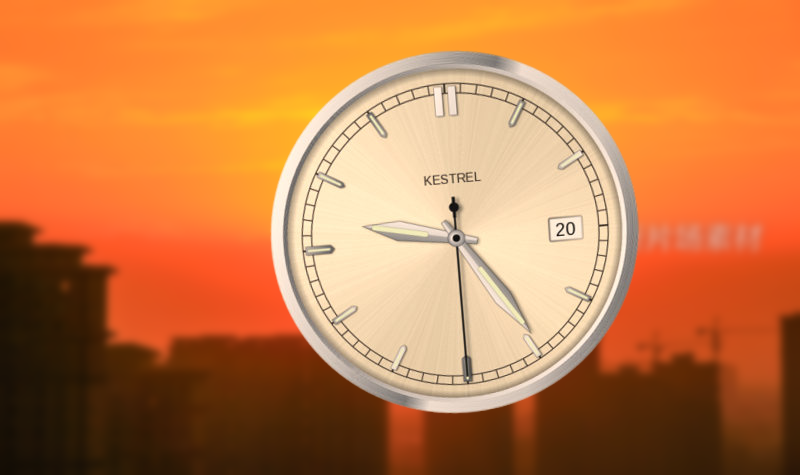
9.24.30
